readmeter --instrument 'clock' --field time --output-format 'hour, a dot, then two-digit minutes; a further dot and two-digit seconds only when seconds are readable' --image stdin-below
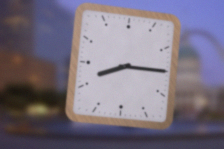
8.15
